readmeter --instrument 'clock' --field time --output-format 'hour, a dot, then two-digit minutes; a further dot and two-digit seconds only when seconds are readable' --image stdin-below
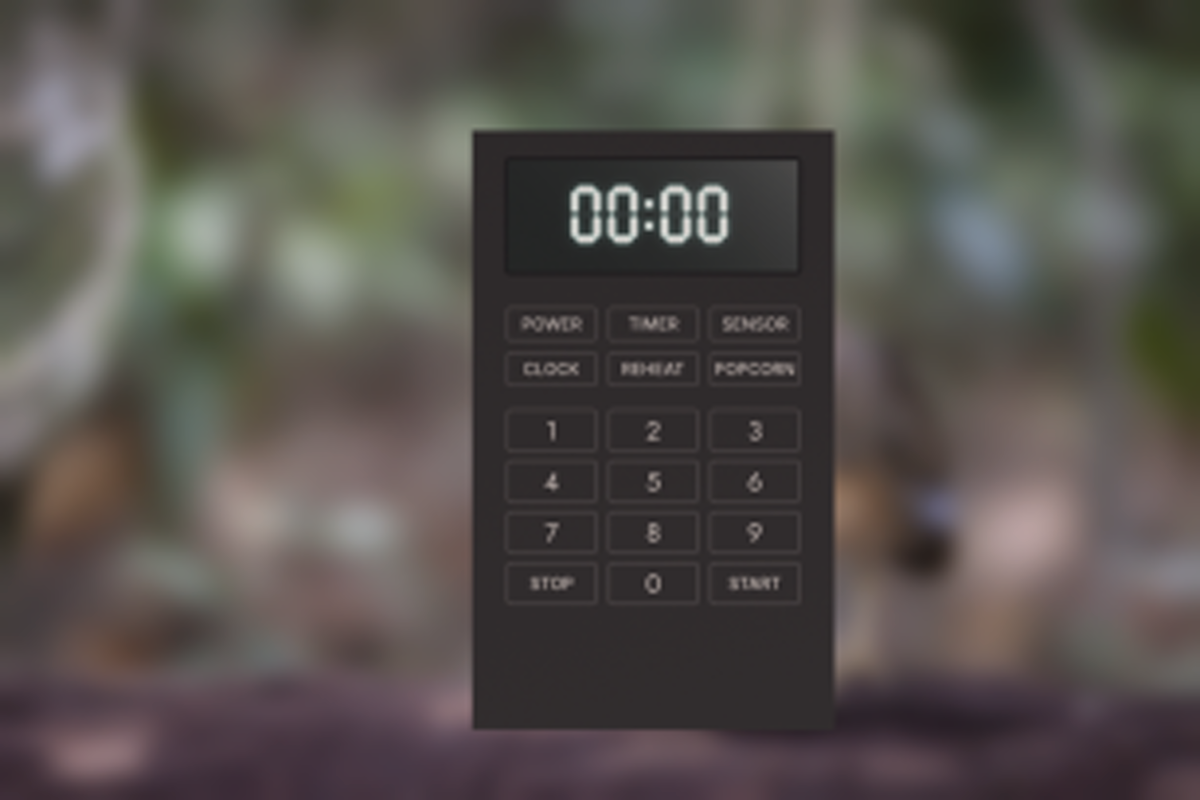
0.00
